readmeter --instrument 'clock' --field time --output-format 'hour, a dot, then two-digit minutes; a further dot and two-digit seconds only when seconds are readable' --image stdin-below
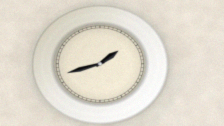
1.42
